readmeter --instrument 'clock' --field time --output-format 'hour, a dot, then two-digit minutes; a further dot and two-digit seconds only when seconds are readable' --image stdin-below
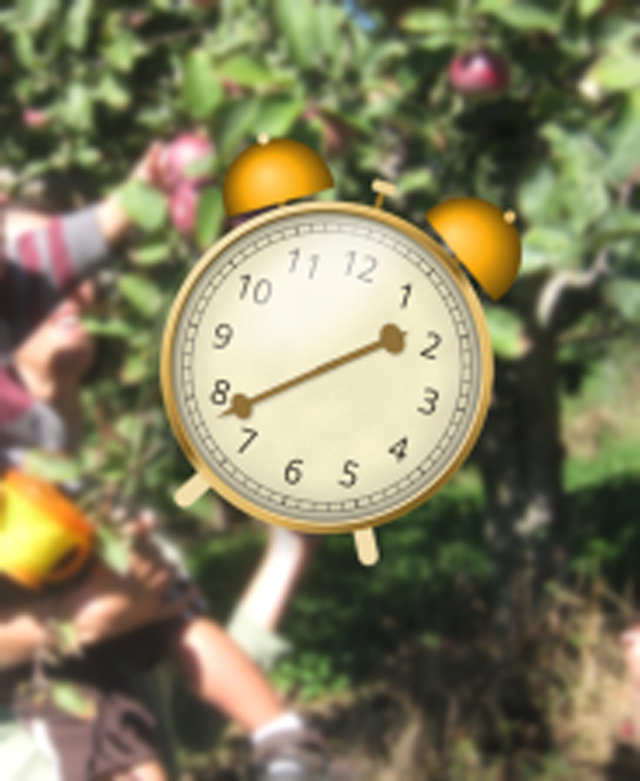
1.38
